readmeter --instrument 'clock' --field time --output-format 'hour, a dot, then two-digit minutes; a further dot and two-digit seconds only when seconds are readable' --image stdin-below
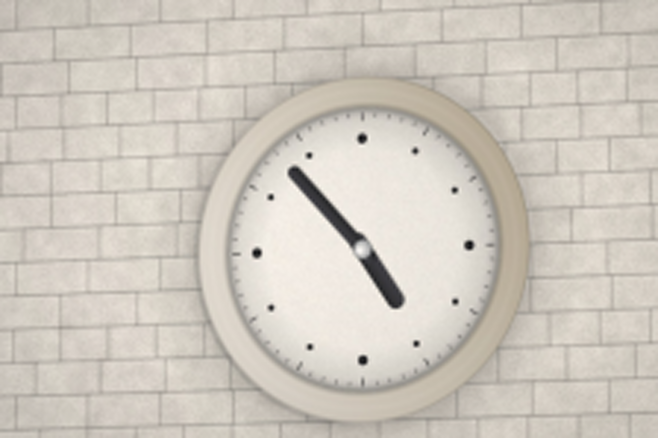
4.53
